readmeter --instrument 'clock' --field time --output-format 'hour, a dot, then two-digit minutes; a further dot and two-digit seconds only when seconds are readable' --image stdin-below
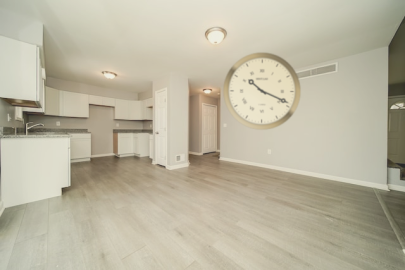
10.19
